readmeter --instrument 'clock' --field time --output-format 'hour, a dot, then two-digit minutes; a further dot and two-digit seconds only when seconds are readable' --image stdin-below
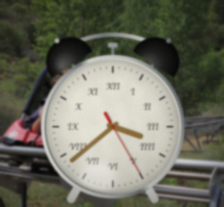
3.38.25
